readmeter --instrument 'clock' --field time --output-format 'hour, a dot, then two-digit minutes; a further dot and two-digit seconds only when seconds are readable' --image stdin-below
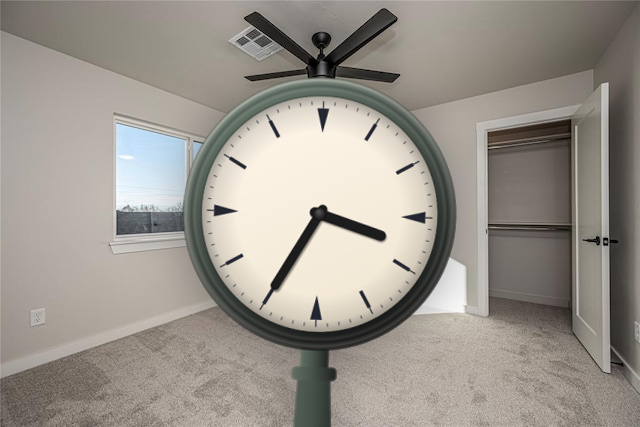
3.35
